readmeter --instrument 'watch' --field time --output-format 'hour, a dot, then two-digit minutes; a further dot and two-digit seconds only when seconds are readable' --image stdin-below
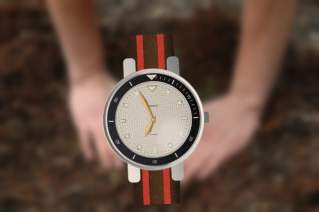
6.56
